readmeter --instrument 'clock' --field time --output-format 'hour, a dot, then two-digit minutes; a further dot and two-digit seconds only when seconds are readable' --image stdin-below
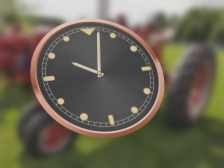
10.02
